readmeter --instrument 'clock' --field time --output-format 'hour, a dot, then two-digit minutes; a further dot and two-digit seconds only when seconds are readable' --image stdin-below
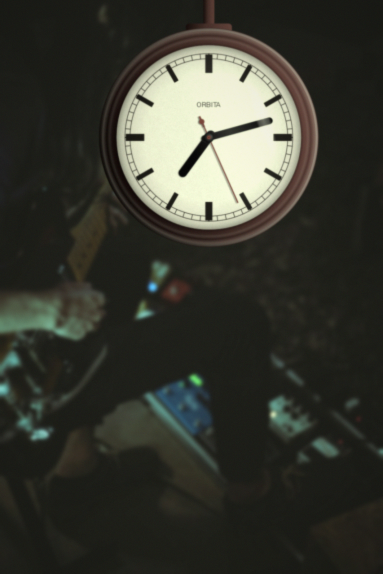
7.12.26
